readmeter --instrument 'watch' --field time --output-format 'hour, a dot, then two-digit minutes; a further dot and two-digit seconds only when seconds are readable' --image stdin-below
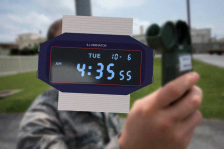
4.35.55
